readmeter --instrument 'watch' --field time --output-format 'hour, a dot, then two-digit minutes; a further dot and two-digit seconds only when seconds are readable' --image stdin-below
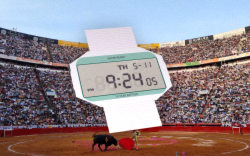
9.24.05
